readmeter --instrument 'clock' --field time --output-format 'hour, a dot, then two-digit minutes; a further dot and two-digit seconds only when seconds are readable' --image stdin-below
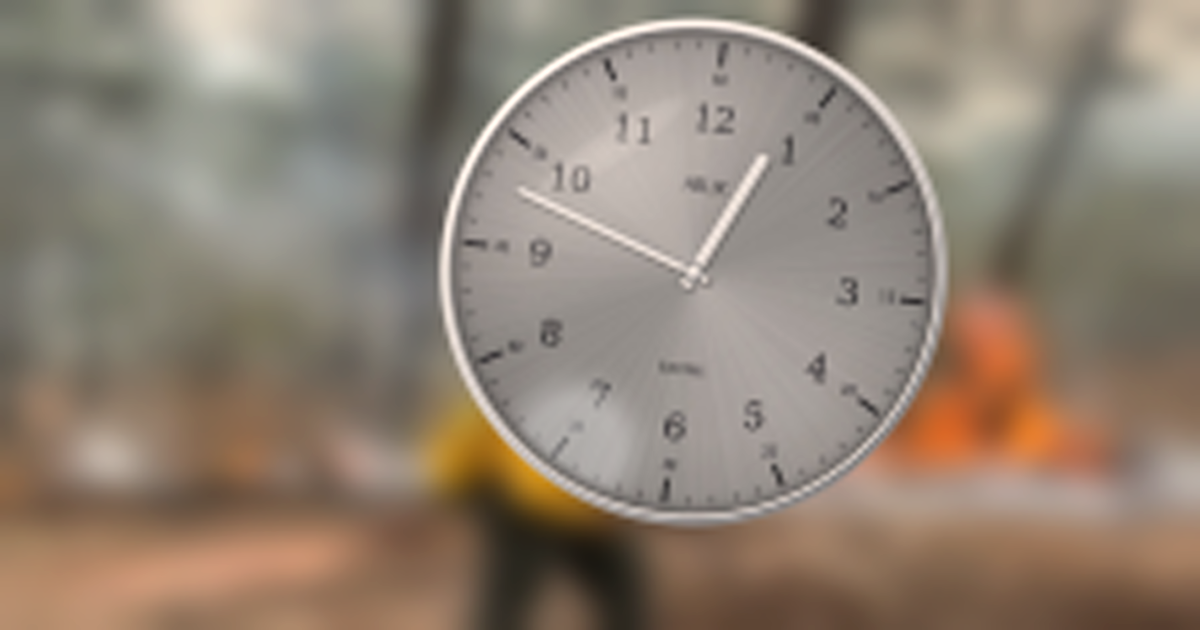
12.48
